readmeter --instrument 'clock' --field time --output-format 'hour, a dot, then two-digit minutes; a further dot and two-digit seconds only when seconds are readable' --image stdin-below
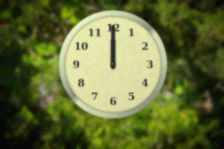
12.00
